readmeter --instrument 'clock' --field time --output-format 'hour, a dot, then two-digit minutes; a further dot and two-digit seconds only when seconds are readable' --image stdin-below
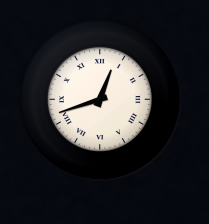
12.42
